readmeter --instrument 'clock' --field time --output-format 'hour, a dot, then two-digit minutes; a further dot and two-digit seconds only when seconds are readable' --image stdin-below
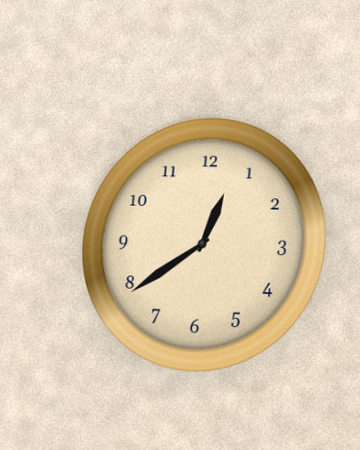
12.39
